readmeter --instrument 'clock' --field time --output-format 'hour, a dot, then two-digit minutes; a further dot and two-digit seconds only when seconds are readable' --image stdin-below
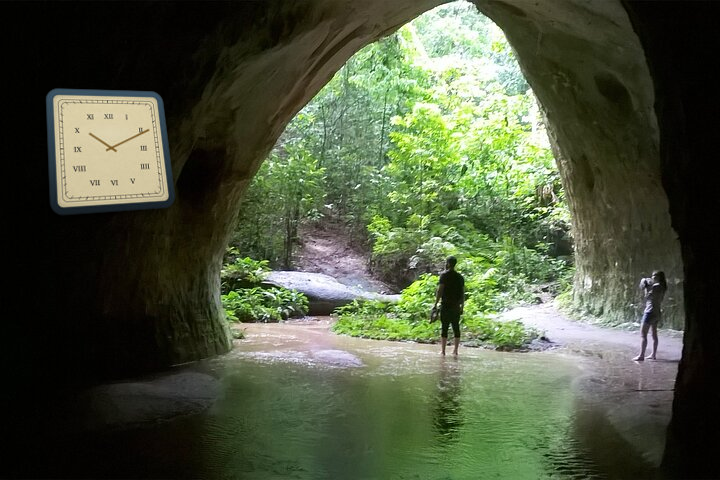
10.11
